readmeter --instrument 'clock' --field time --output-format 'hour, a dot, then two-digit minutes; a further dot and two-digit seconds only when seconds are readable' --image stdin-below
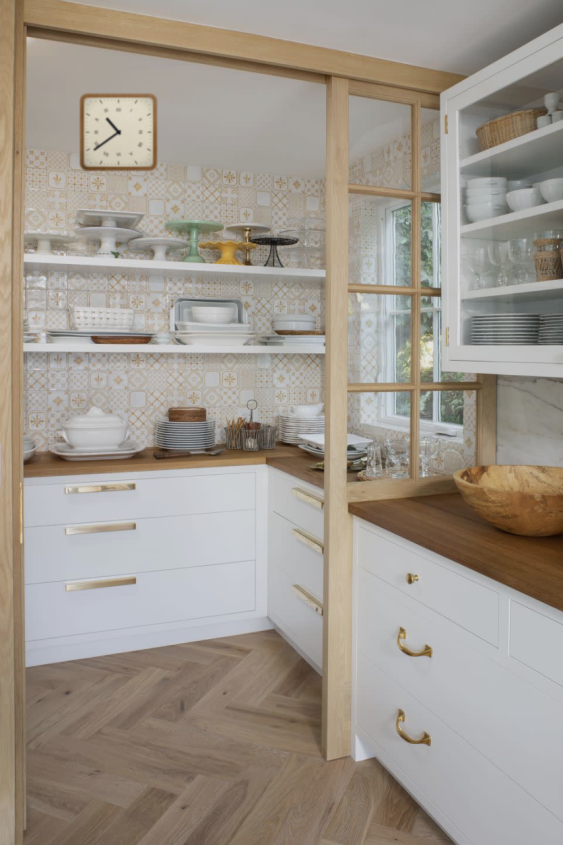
10.39
